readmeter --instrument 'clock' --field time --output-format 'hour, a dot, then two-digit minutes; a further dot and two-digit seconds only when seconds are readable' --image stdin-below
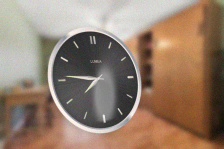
7.46
